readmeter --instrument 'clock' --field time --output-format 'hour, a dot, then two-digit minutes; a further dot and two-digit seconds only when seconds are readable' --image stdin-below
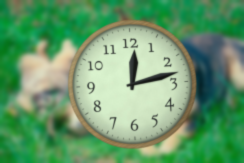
12.13
